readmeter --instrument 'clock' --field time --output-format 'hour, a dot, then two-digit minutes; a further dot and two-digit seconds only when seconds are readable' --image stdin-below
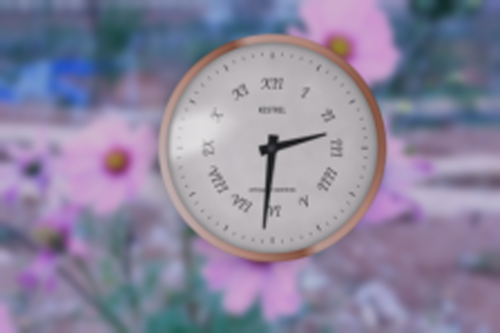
2.31
